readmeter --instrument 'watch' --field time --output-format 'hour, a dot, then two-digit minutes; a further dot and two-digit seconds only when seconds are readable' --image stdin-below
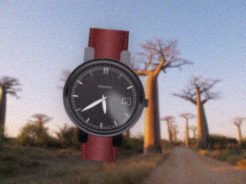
5.39
